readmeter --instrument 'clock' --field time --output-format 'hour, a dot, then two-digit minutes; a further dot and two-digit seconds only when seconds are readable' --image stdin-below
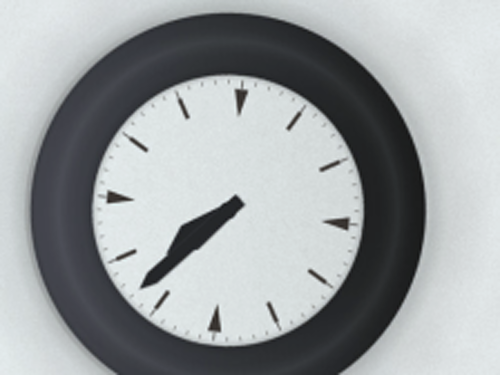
7.37
